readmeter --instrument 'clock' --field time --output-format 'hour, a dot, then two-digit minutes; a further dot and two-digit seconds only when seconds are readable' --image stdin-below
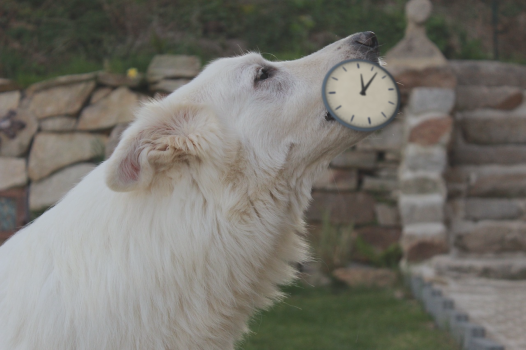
12.07
